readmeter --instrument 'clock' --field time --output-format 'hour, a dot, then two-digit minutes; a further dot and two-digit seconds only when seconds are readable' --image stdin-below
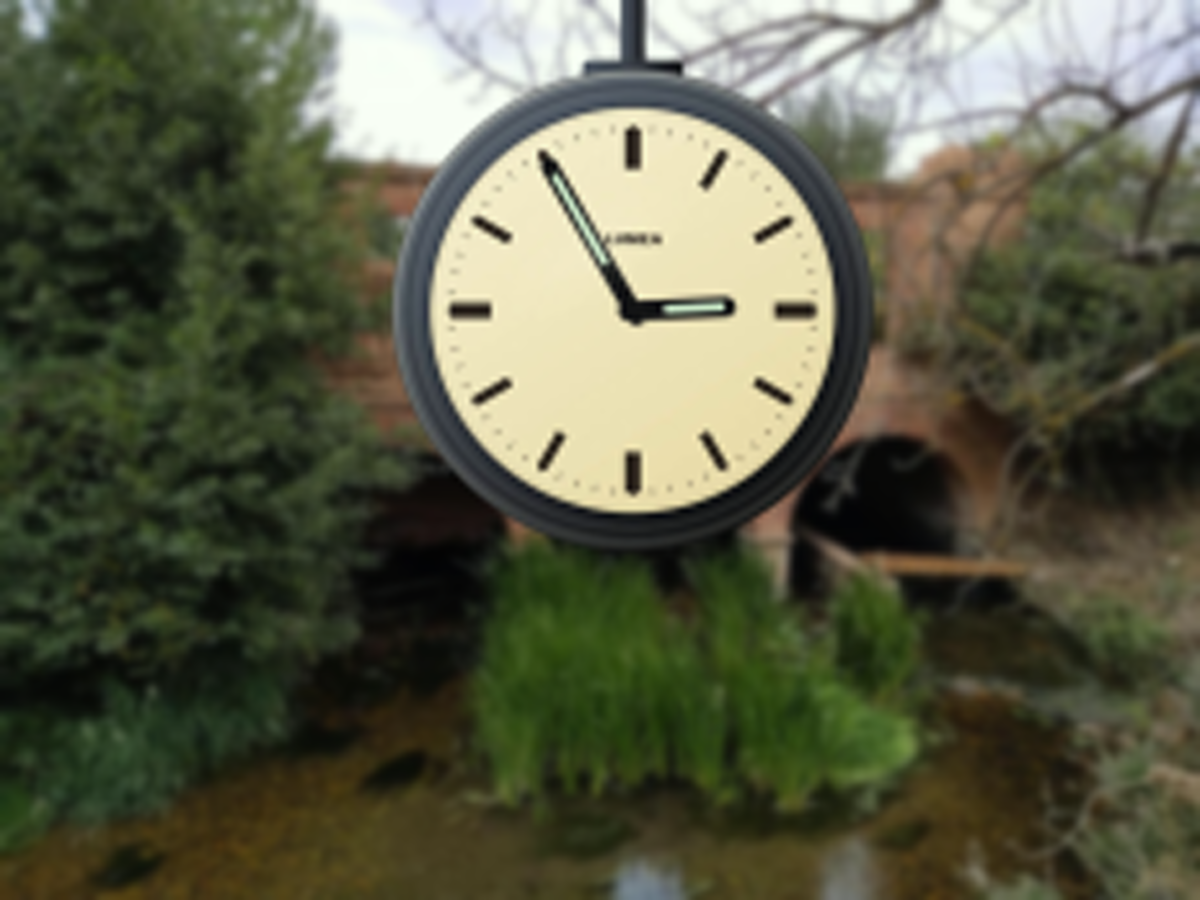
2.55
